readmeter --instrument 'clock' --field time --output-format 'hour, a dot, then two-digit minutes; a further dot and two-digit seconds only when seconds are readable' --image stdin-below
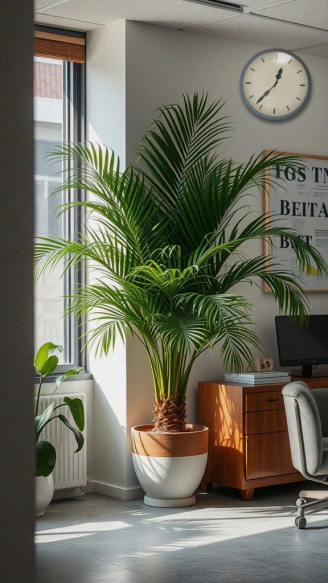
12.37
